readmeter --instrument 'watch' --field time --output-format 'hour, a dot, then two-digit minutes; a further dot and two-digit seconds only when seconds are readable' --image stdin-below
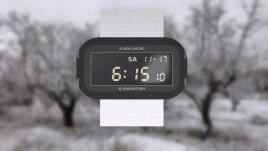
6.15.10
